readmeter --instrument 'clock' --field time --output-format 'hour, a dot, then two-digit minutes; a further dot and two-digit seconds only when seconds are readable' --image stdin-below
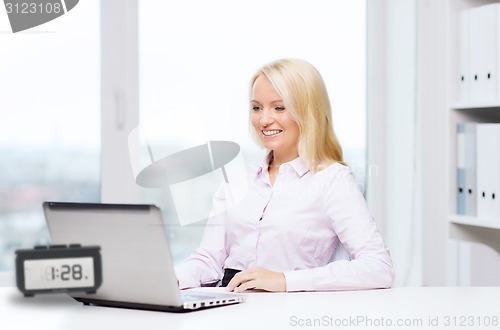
1.28
